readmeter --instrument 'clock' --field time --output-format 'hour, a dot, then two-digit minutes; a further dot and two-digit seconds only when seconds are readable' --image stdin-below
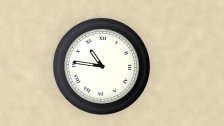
10.46
